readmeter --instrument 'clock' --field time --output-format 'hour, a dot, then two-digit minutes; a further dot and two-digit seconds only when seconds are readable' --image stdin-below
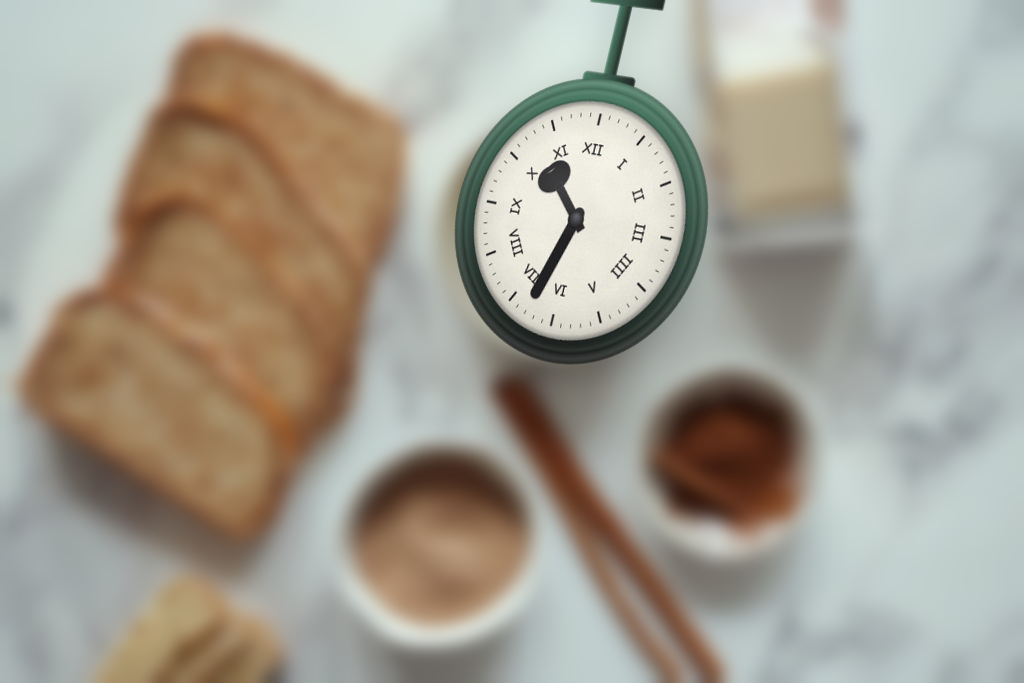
10.33
